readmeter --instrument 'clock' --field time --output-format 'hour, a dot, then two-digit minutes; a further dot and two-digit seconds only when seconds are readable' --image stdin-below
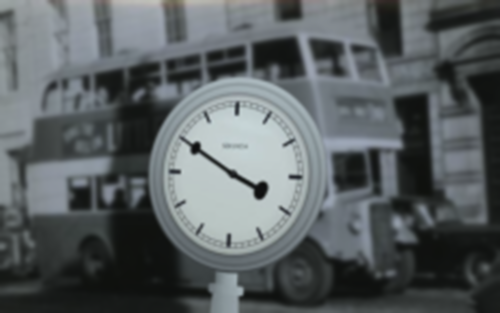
3.50
